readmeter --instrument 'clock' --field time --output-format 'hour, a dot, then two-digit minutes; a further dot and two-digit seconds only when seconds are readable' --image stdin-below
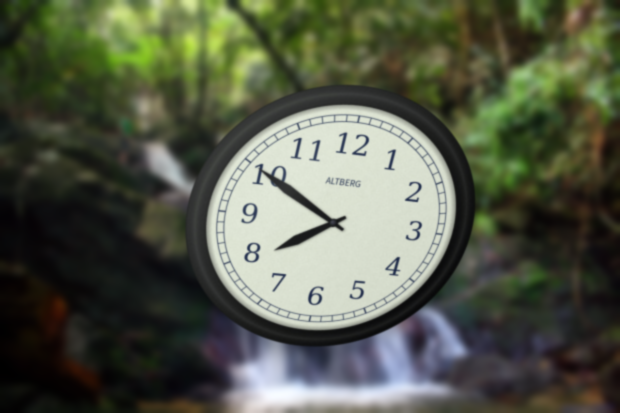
7.50
